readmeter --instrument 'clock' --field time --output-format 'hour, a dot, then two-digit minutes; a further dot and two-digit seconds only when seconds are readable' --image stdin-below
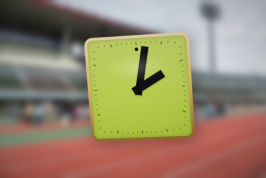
2.02
